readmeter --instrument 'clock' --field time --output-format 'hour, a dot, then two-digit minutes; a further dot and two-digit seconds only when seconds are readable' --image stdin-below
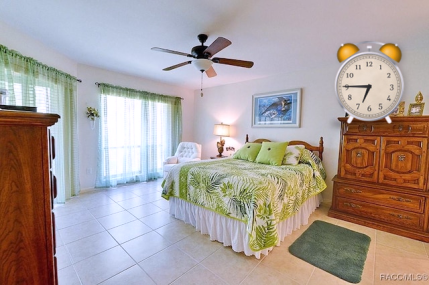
6.45
